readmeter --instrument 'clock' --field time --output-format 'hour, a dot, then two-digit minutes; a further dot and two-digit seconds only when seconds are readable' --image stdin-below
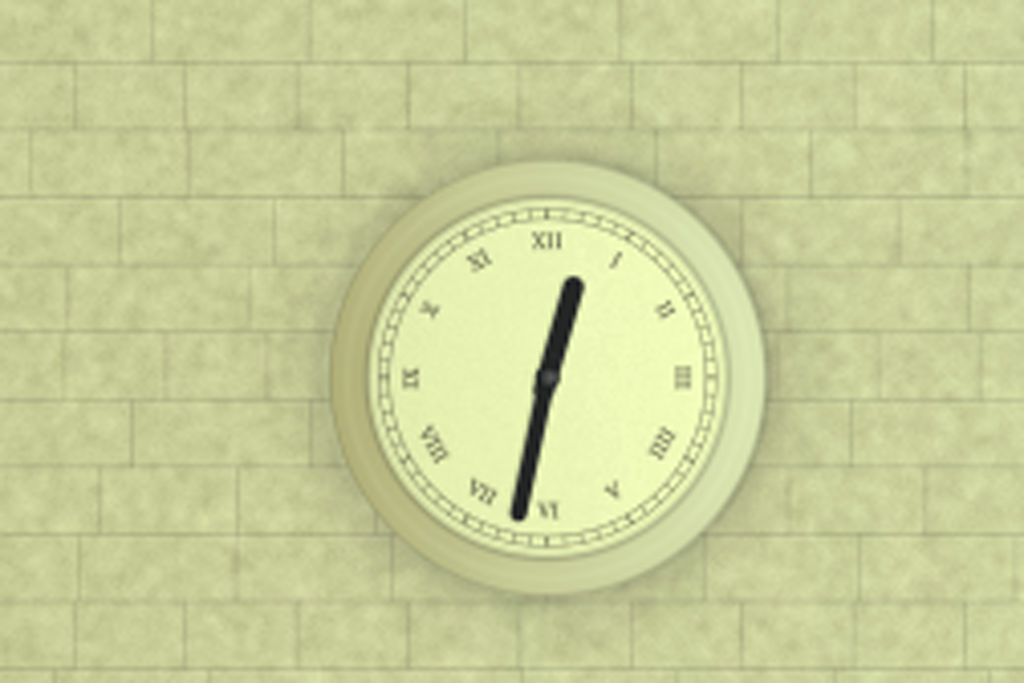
12.32
